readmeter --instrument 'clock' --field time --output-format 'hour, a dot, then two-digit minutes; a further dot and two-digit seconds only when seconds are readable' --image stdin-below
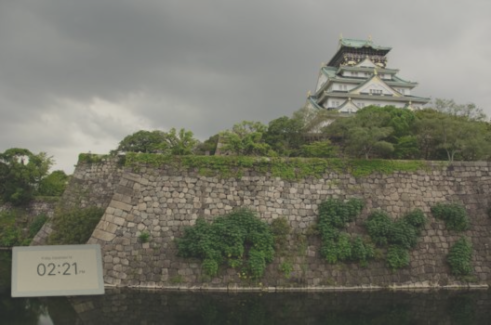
2.21
